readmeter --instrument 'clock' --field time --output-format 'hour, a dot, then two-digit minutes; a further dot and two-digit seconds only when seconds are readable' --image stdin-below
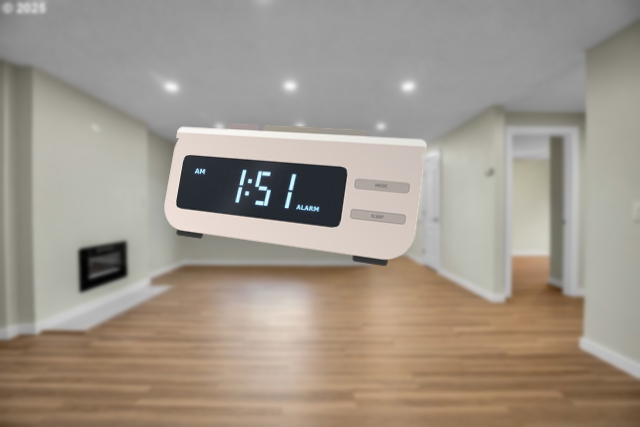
1.51
